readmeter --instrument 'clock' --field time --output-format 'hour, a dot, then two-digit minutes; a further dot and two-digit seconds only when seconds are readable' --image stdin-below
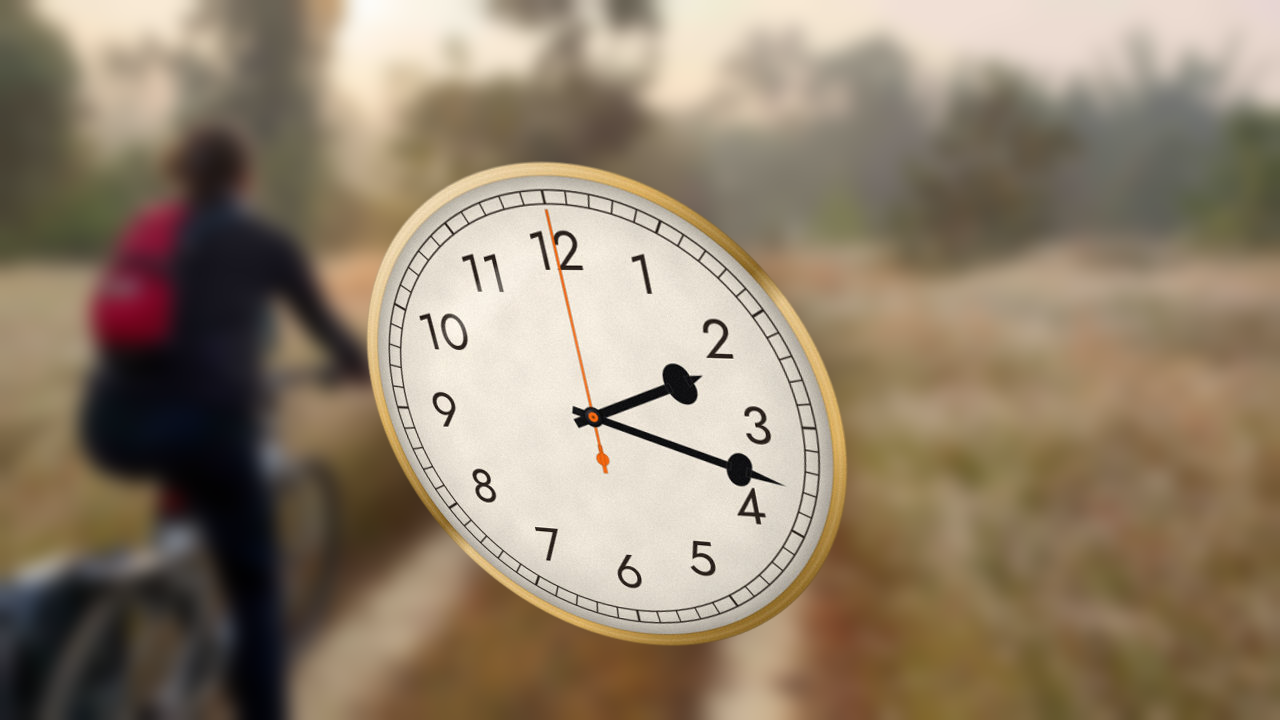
2.18.00
